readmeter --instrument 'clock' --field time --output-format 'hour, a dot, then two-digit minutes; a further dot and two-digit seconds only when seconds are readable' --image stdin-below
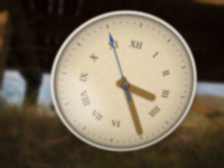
3.24.55
